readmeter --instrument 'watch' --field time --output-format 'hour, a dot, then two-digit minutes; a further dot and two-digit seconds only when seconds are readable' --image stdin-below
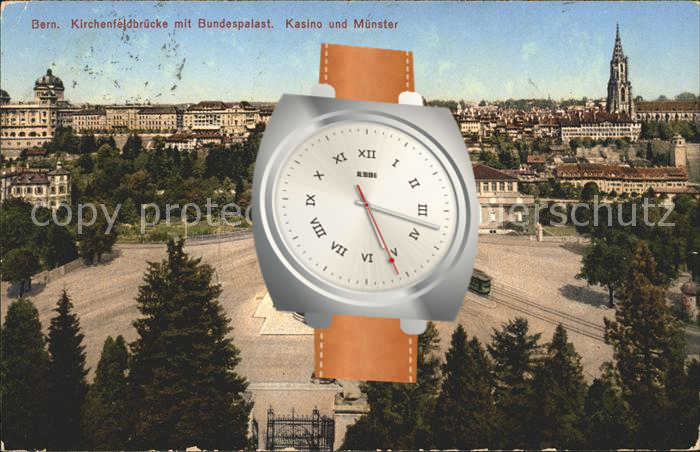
5.17.26
